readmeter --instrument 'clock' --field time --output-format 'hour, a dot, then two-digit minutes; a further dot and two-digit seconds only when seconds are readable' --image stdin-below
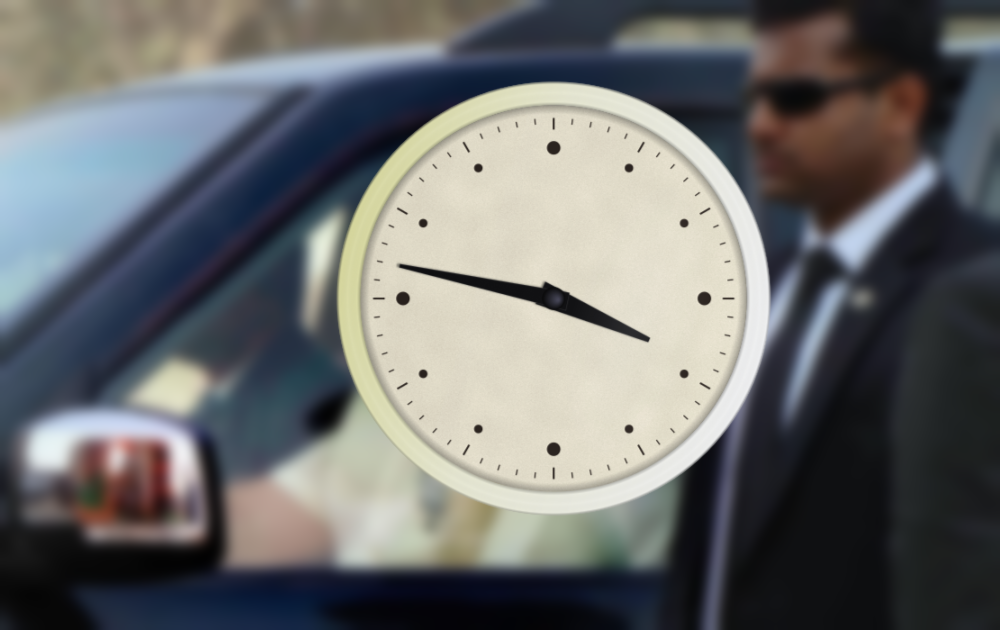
3.47
